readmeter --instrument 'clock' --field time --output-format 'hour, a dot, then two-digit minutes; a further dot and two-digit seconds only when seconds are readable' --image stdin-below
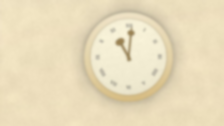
11.01
